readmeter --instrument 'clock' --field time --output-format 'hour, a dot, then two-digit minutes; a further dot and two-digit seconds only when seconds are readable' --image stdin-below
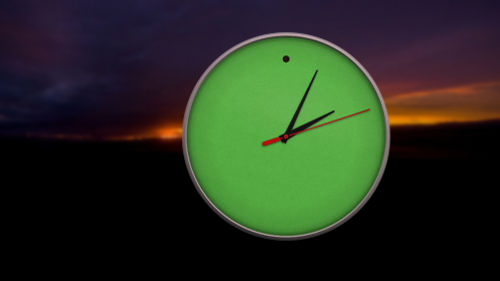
2.04.12
